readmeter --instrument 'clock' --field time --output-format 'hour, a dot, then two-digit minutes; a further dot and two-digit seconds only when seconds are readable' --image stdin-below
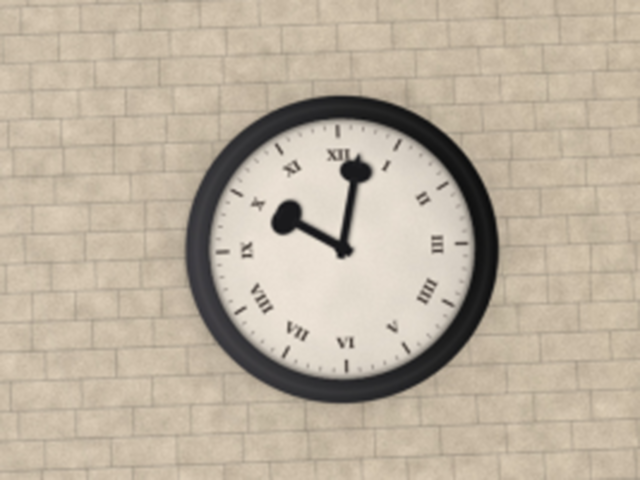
10.02
